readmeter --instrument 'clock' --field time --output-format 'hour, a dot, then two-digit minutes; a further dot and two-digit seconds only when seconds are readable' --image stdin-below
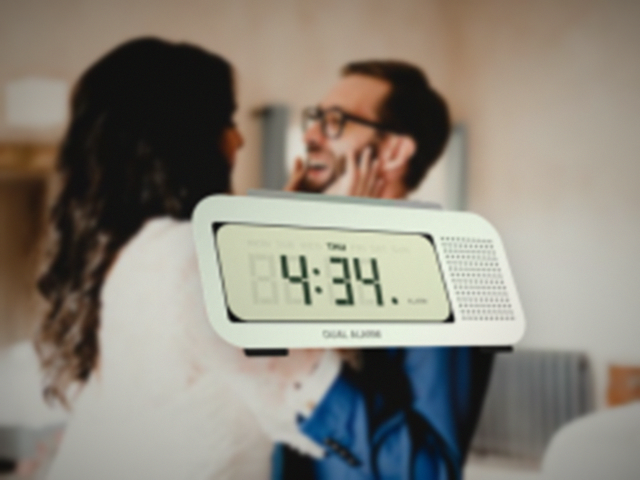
4.34
